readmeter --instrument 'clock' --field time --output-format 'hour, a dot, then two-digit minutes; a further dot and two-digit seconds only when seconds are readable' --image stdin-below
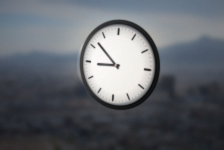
8.52
